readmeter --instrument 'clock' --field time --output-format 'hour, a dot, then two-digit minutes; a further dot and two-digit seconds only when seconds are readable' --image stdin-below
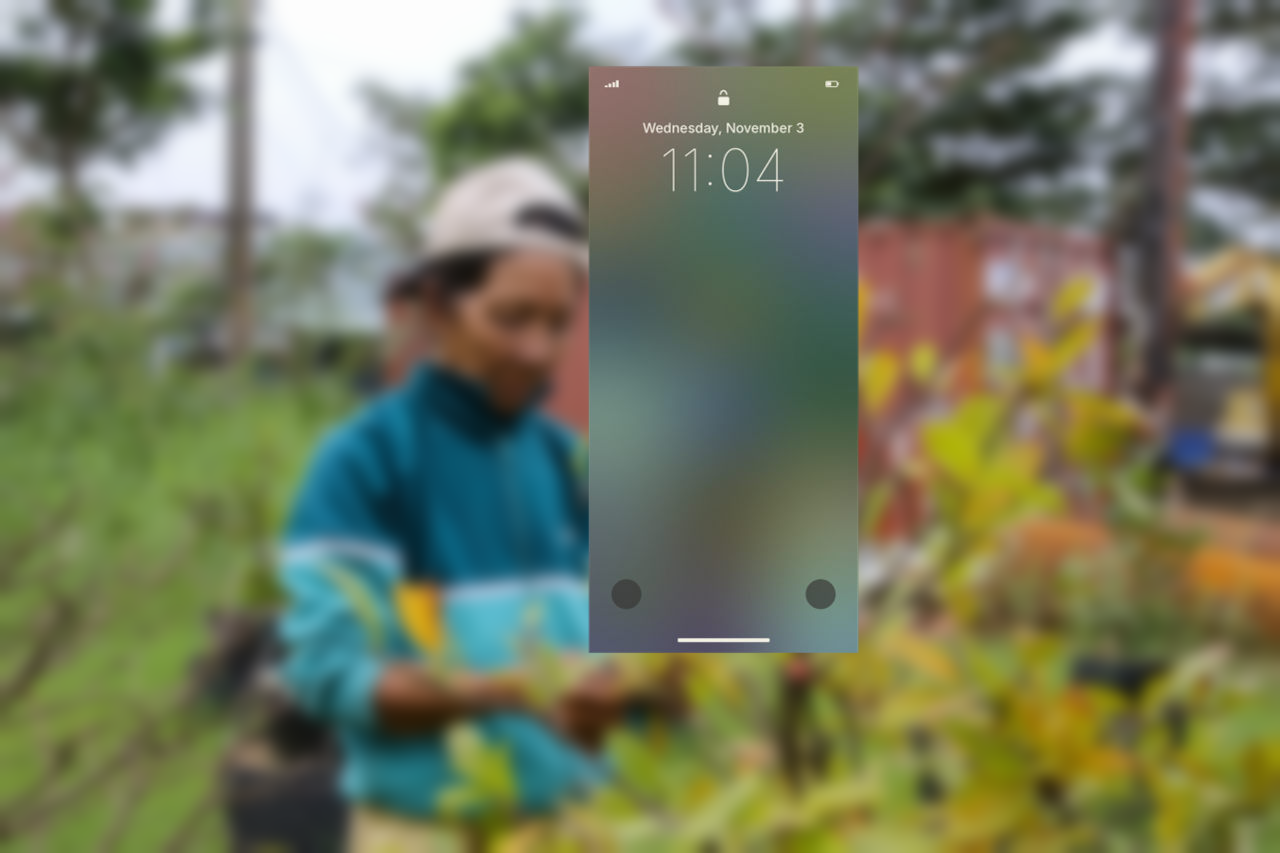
11.04
